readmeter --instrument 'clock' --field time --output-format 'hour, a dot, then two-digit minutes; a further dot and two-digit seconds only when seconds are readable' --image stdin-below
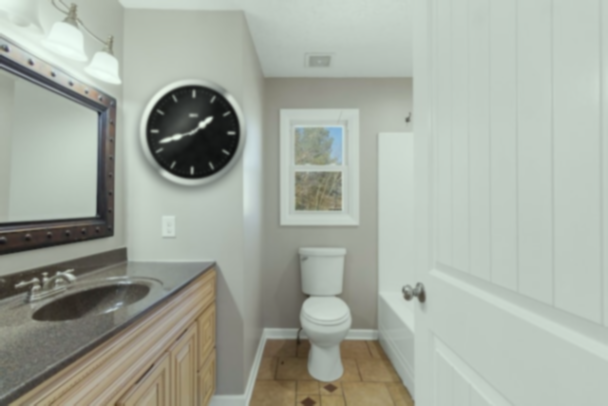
1.42
